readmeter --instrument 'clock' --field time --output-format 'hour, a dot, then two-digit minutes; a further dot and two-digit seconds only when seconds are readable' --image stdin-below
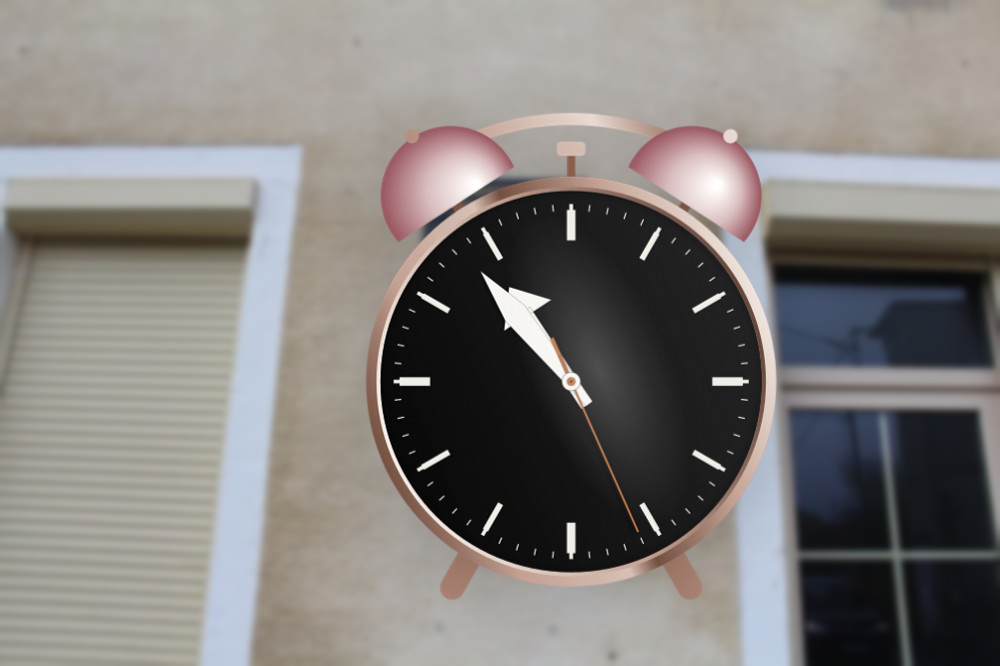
10.53.26
